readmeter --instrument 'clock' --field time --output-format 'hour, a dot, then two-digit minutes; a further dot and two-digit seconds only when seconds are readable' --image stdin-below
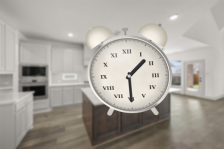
1.30
